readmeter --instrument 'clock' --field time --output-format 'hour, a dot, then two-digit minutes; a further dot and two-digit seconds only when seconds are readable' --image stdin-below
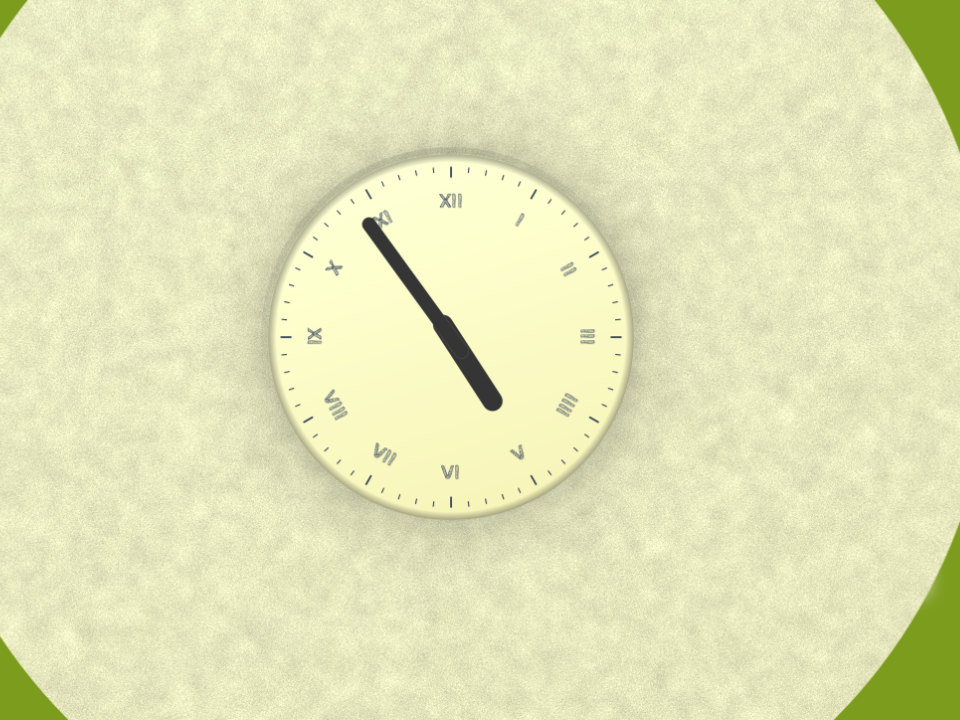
4.54
